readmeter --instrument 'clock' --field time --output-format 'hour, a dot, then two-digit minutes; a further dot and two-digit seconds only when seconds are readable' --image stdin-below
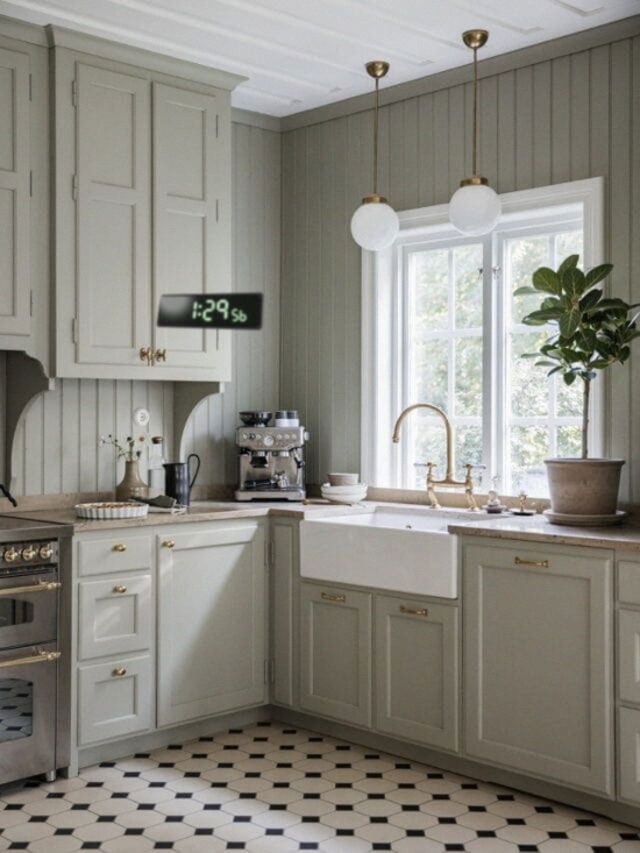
1.29
